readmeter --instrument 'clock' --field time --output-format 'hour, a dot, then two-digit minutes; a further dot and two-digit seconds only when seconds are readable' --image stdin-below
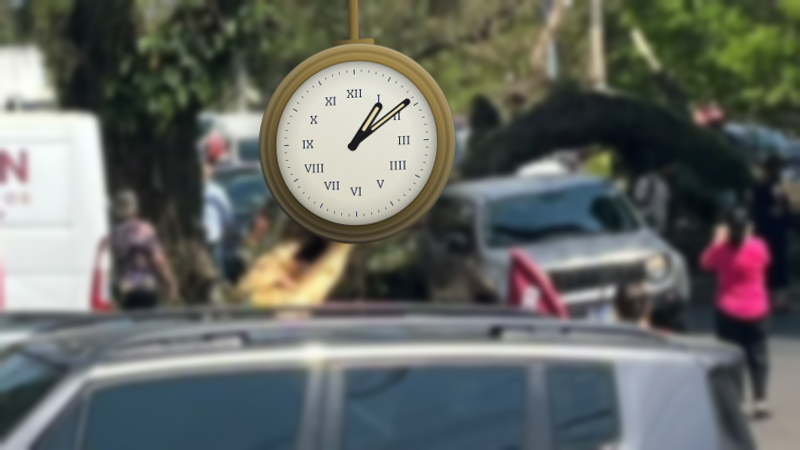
1.09
